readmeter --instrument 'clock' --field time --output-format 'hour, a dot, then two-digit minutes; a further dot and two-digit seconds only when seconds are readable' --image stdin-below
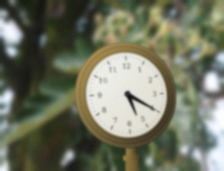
5.20
